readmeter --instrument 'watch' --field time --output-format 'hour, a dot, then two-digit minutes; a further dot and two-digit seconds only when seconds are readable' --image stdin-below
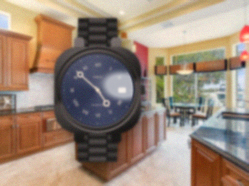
4.52
